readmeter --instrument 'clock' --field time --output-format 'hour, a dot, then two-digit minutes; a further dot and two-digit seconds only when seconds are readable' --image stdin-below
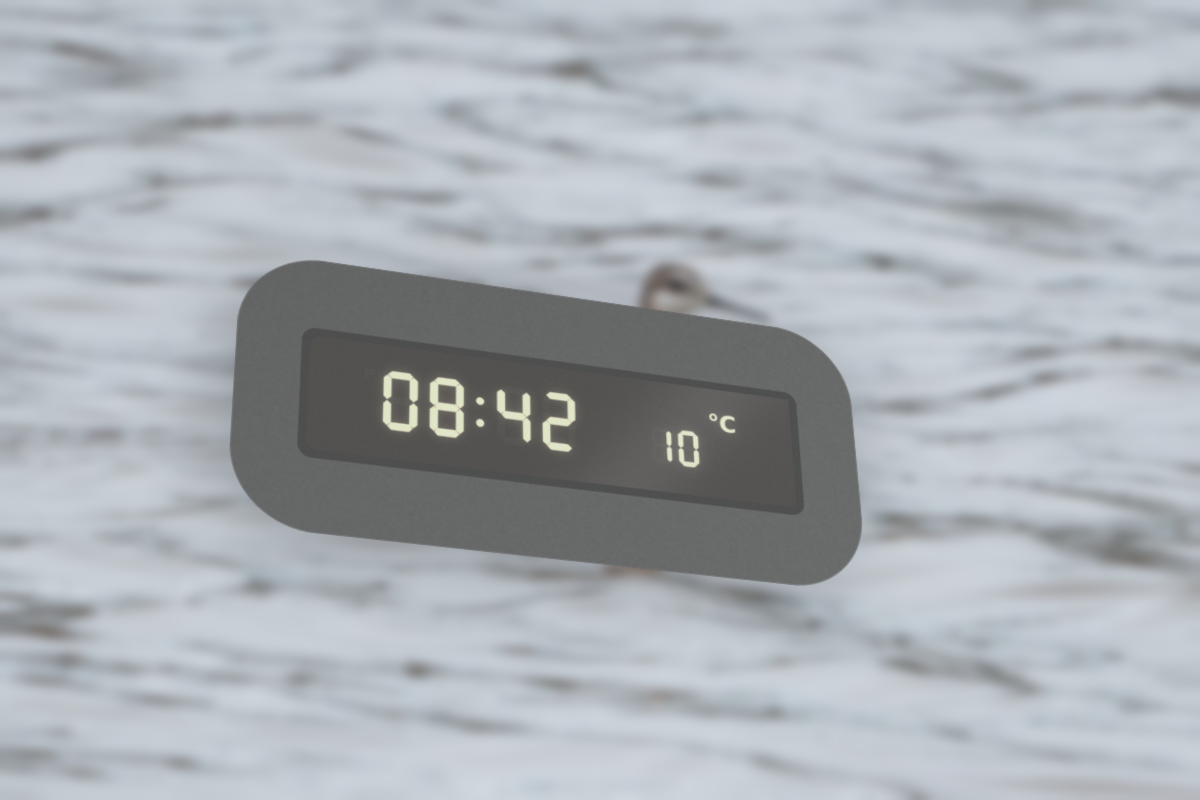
8.42
